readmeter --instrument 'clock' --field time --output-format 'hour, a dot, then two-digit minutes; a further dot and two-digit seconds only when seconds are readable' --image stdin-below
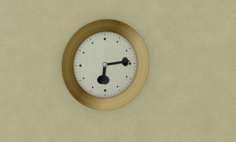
6.14
